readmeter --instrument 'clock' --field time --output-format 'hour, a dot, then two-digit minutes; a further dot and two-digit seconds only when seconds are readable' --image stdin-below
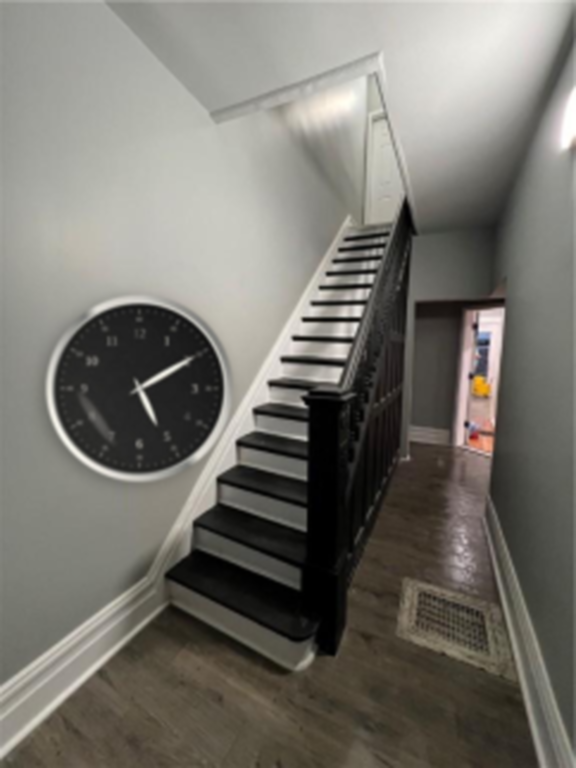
5.10
